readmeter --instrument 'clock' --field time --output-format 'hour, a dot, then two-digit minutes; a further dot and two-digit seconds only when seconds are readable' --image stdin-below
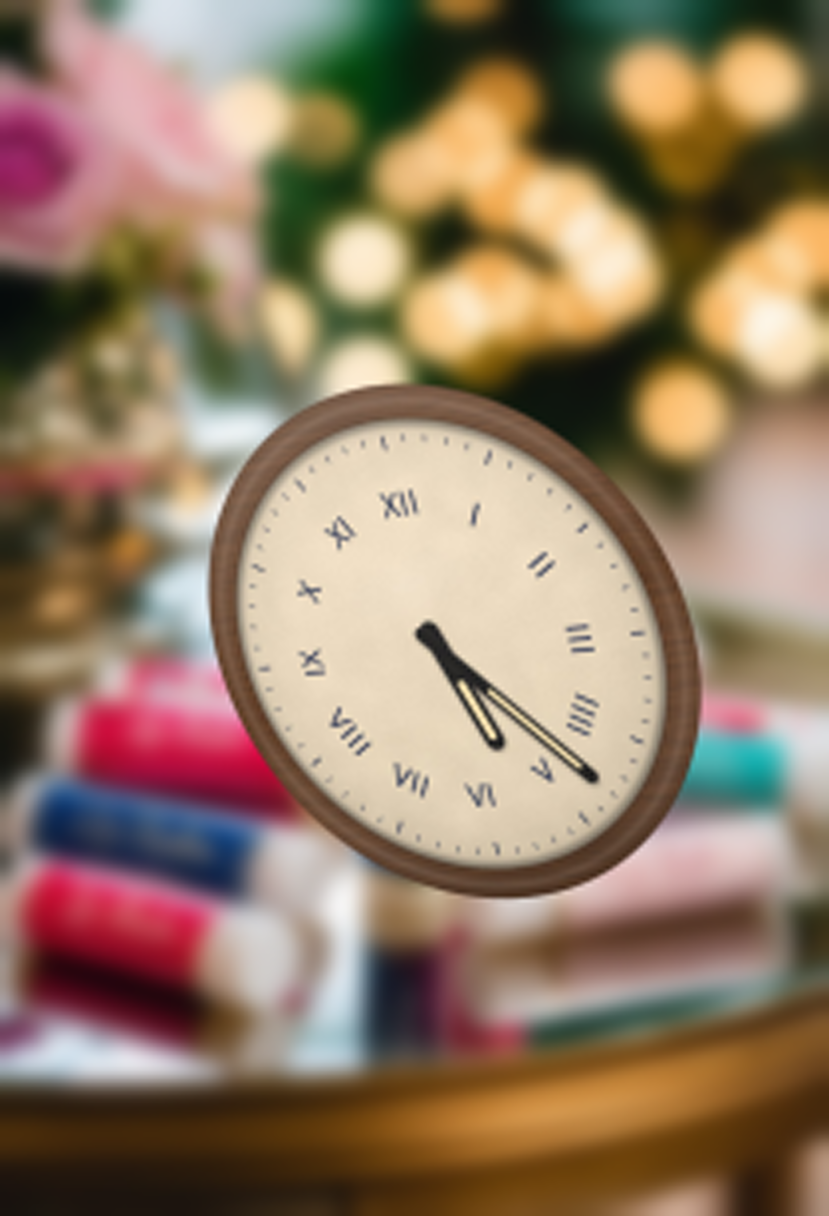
5.23
